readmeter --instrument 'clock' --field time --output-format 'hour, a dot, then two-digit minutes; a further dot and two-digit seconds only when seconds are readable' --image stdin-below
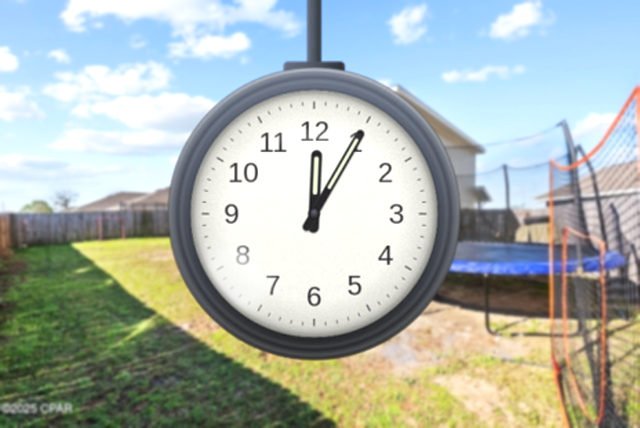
12.05
